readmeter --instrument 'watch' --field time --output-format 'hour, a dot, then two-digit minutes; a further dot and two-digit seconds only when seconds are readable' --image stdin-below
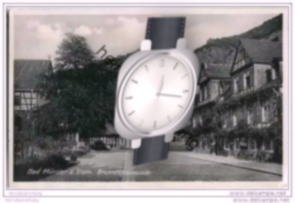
12.17
